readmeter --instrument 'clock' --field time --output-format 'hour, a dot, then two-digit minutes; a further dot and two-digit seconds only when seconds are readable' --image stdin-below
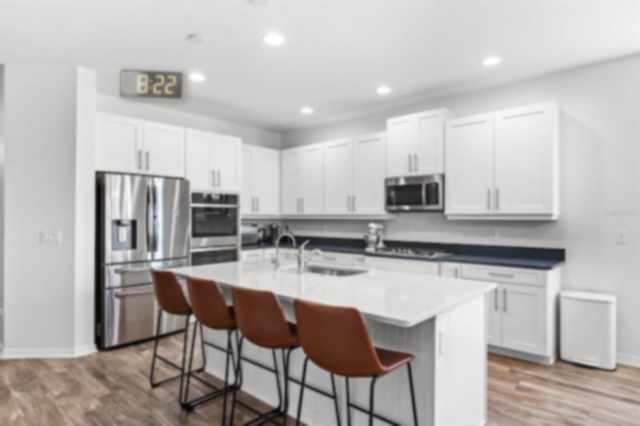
8.22
